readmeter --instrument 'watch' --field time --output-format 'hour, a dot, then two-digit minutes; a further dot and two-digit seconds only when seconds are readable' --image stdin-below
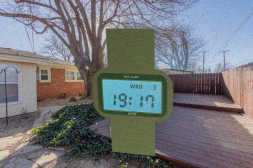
19.17
